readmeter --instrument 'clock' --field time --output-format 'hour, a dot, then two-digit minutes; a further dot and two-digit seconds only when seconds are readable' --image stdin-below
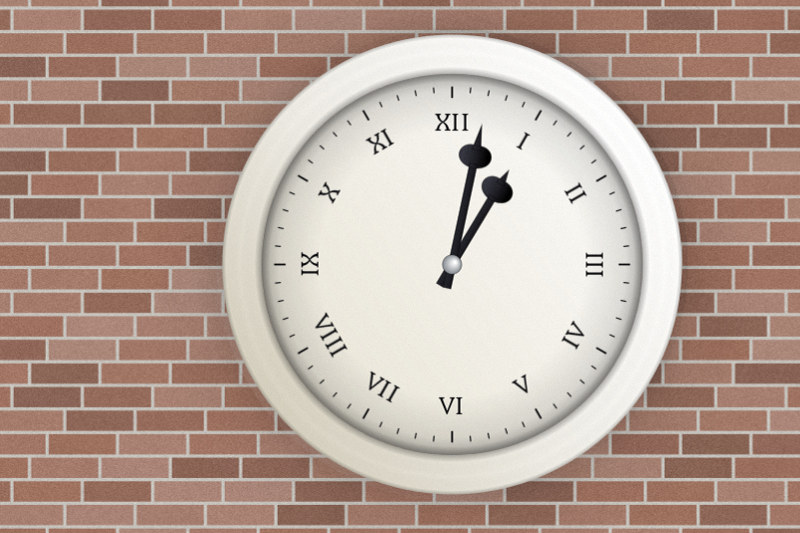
1.02
